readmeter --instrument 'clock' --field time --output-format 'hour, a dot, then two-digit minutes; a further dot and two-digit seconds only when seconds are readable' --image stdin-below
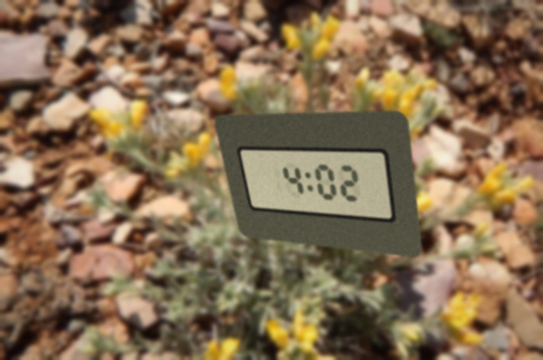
4.02
